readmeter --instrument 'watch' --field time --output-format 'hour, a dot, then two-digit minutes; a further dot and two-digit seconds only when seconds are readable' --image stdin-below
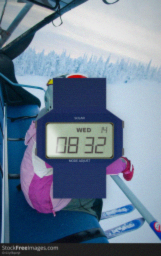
8.32
